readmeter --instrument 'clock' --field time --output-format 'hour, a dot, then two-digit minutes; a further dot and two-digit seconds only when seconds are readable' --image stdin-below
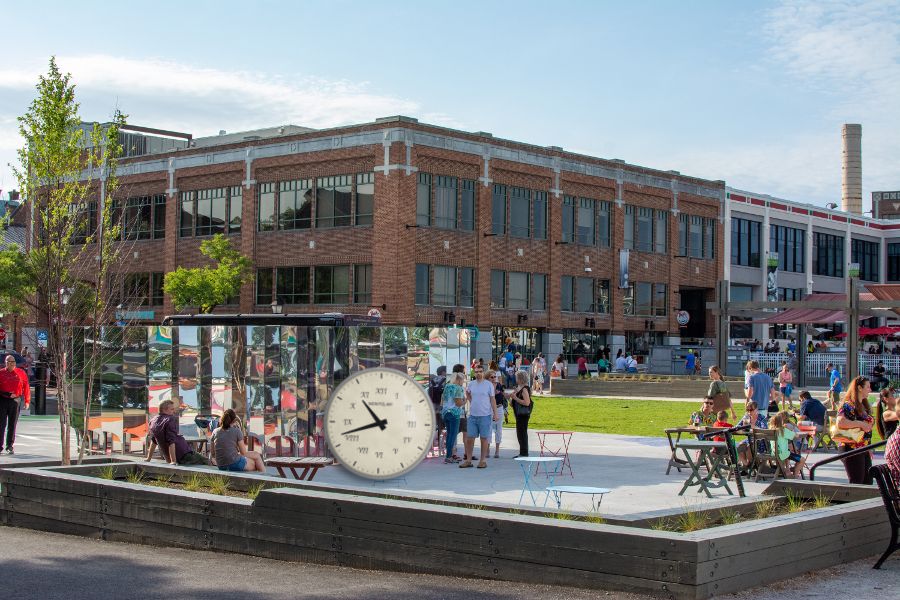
10.42
